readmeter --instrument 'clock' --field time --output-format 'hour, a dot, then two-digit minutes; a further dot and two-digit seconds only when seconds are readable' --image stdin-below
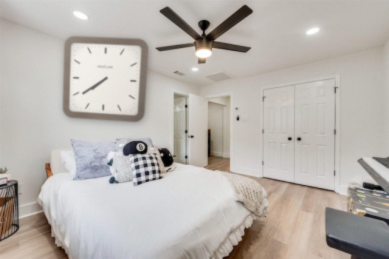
7.39
